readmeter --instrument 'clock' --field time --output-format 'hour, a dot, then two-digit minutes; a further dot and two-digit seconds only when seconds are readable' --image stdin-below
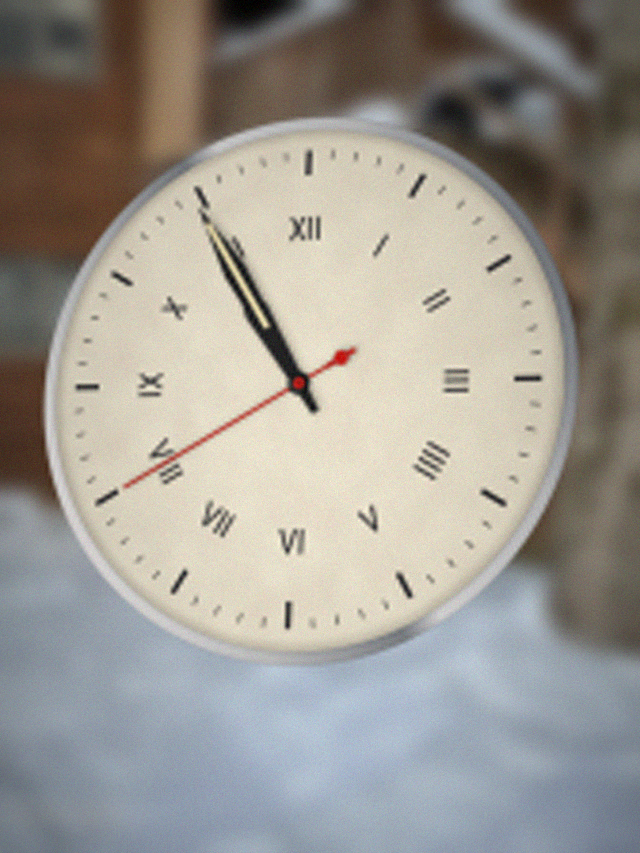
10.54.40
